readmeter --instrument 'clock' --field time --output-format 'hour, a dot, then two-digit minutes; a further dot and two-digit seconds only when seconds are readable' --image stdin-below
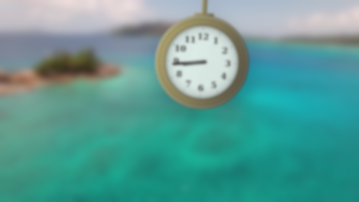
8.44
